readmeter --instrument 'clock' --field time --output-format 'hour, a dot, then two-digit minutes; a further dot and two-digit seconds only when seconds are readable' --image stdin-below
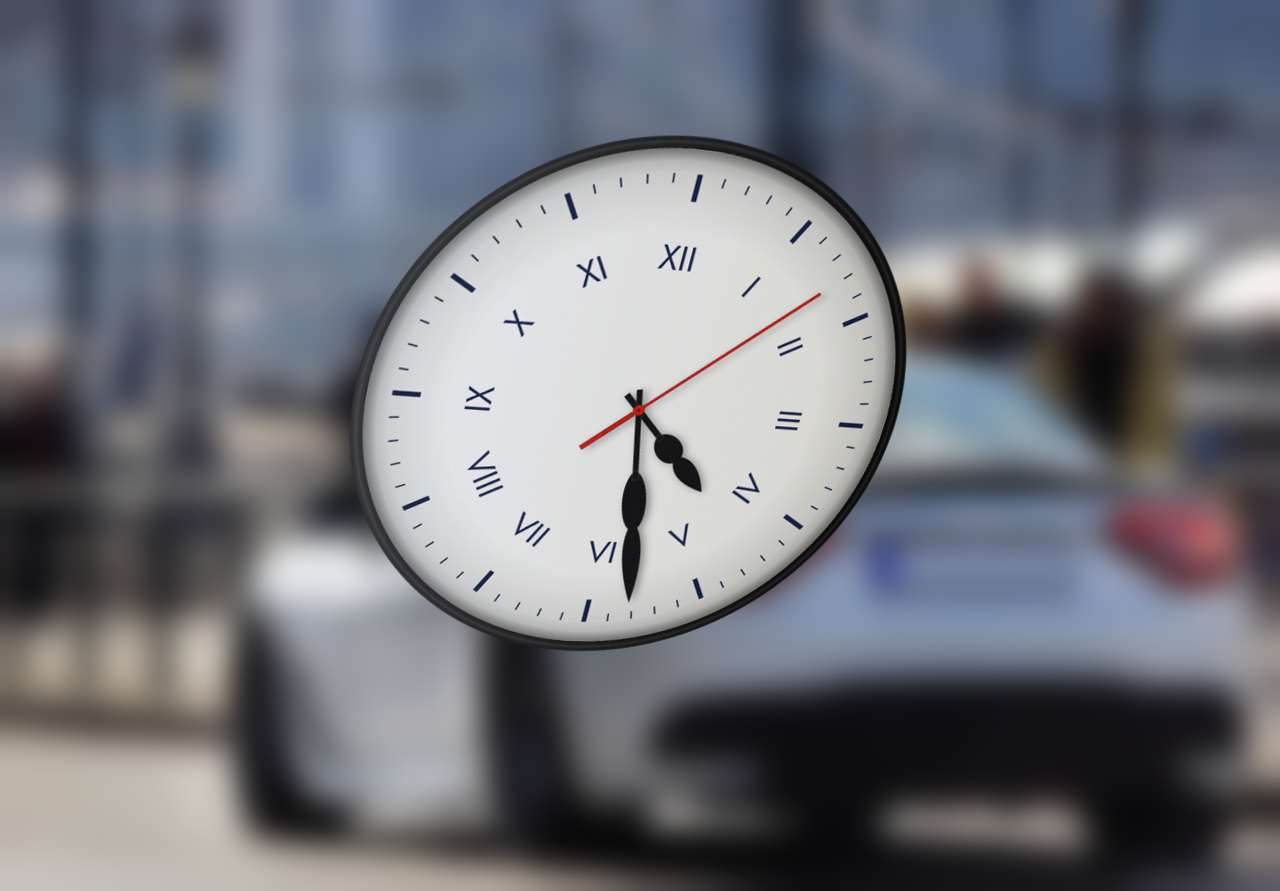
4.28.08
